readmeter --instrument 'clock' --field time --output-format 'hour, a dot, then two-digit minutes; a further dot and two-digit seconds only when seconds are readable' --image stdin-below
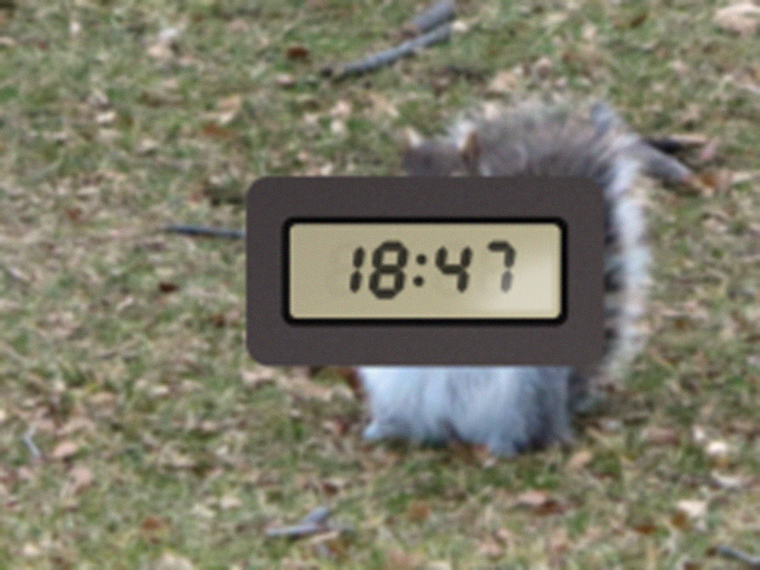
18.47
